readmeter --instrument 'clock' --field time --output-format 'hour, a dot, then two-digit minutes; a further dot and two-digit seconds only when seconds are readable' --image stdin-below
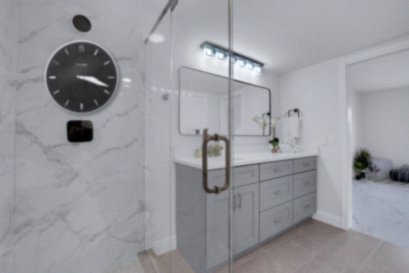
3.18
